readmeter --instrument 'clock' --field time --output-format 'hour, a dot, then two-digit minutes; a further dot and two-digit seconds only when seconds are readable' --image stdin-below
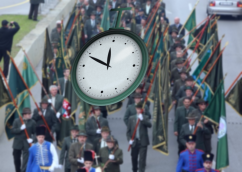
11.49
